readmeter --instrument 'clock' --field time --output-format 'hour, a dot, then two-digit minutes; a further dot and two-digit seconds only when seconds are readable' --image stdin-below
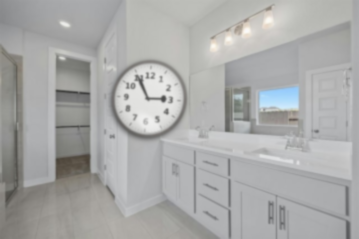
2.55
